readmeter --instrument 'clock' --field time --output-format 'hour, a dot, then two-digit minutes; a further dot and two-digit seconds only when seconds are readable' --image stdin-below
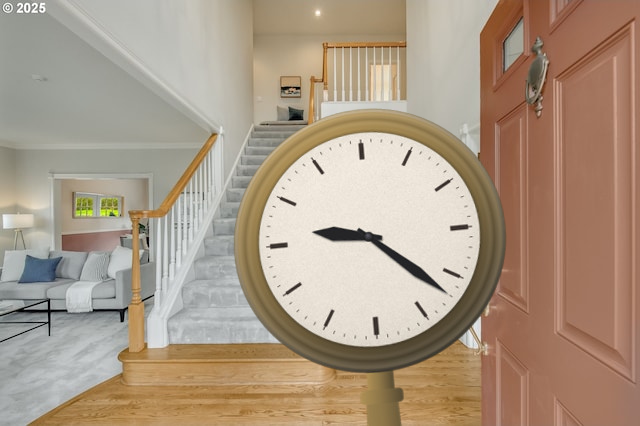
9.22
